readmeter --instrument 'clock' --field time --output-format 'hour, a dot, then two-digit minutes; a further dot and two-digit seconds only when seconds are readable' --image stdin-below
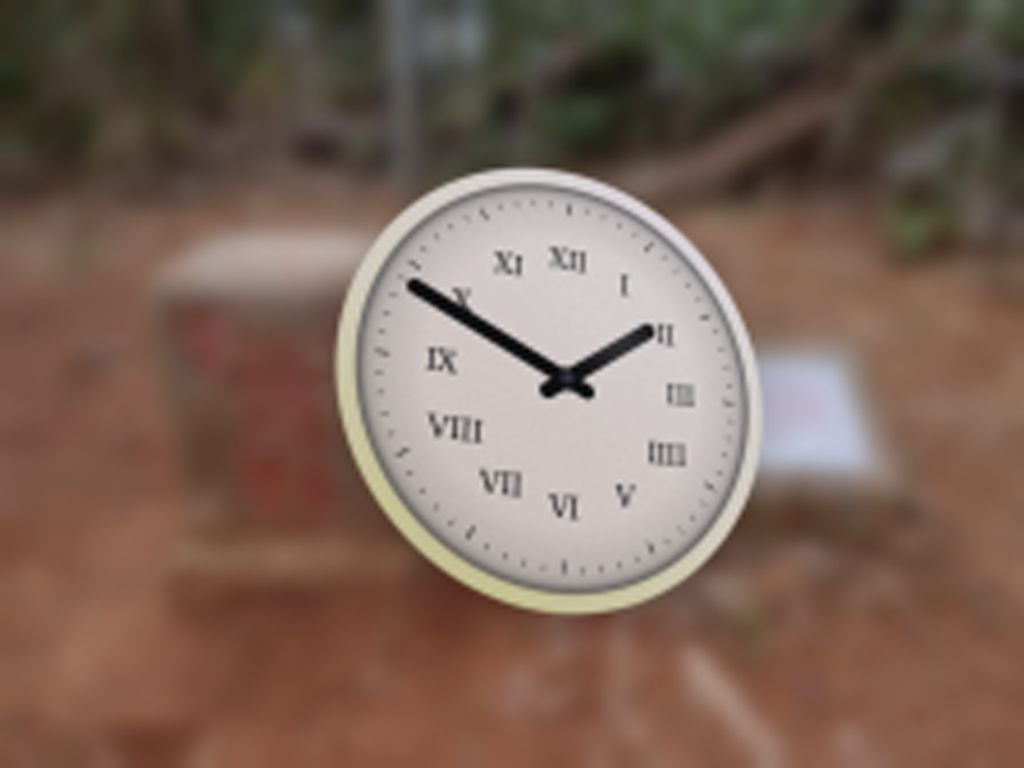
1.49
